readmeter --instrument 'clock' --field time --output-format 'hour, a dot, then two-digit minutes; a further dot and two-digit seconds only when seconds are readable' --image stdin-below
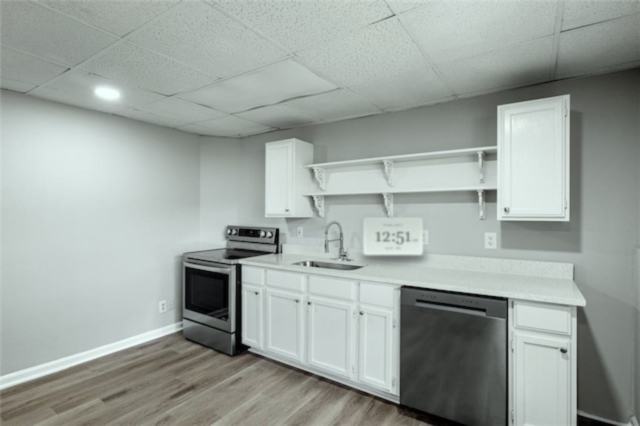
12.51
